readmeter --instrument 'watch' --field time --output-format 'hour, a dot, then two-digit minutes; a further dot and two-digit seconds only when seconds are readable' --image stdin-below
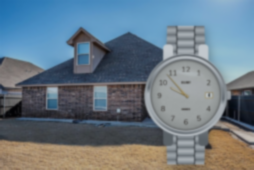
9.53
